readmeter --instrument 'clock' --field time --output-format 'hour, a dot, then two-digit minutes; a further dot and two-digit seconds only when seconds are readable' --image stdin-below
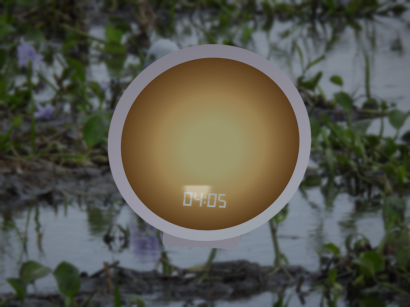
4.05
